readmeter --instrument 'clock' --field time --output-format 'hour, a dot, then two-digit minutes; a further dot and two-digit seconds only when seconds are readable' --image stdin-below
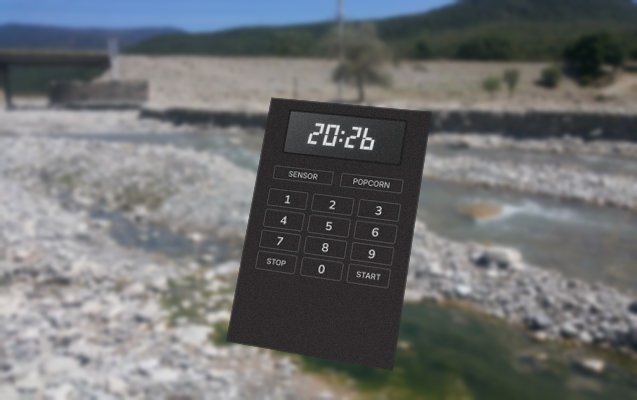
20.26
